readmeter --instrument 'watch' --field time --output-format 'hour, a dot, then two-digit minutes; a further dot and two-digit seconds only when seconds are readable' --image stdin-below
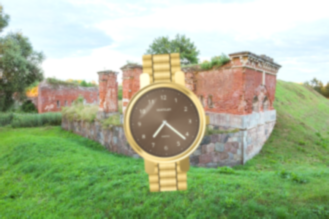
7.22
